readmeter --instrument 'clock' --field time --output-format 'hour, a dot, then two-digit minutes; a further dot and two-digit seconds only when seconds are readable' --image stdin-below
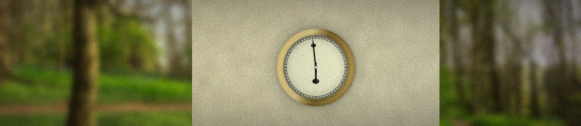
5.59
